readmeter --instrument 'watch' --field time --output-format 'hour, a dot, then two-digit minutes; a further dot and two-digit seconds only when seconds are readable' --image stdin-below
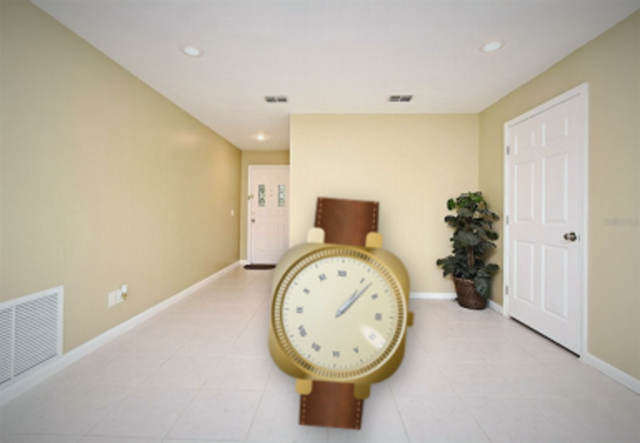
1.07
